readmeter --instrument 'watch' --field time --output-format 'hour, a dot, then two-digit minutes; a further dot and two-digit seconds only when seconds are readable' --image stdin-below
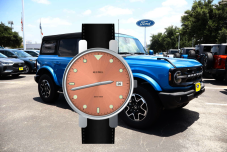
2.43
